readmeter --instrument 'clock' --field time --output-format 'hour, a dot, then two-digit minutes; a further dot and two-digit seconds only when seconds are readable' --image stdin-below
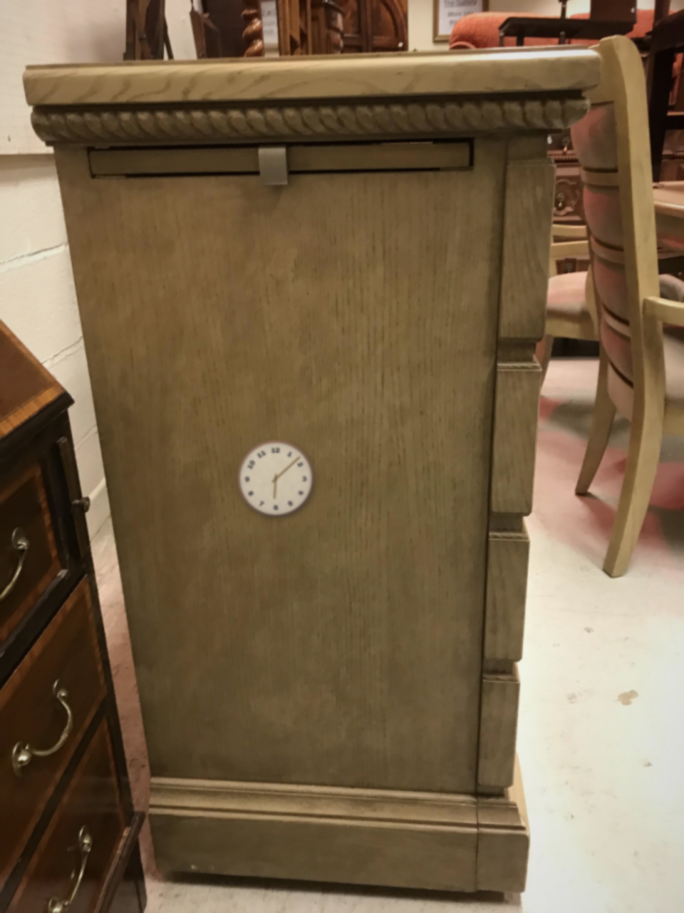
6.08
